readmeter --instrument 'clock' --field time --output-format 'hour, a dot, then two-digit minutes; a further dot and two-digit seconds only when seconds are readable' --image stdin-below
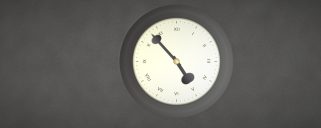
4.53
